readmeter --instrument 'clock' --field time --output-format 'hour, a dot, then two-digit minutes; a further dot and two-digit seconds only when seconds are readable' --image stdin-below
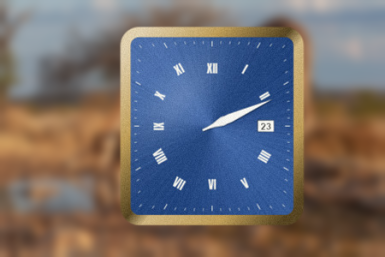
2.11
